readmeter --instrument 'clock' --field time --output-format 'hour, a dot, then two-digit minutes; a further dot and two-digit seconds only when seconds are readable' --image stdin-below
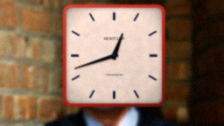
12.42
